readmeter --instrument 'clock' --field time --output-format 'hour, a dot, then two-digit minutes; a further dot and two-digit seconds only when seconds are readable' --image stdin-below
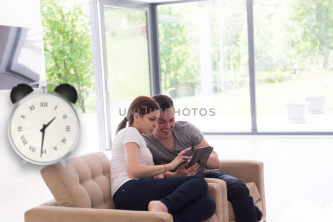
1.31
